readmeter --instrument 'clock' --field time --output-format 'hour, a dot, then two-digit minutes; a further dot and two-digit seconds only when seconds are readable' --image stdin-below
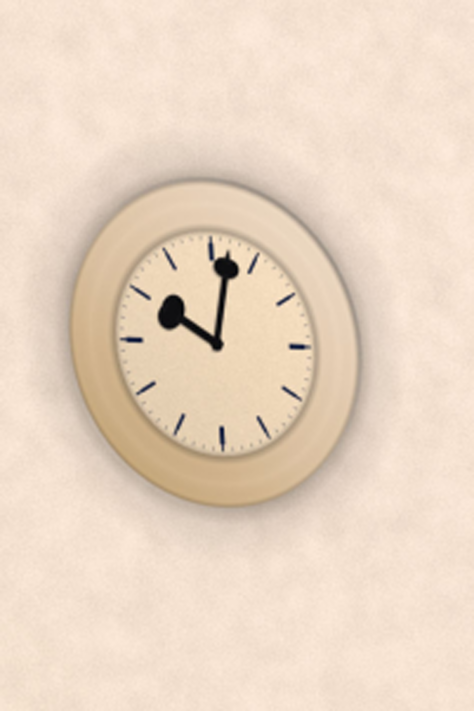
10.02
